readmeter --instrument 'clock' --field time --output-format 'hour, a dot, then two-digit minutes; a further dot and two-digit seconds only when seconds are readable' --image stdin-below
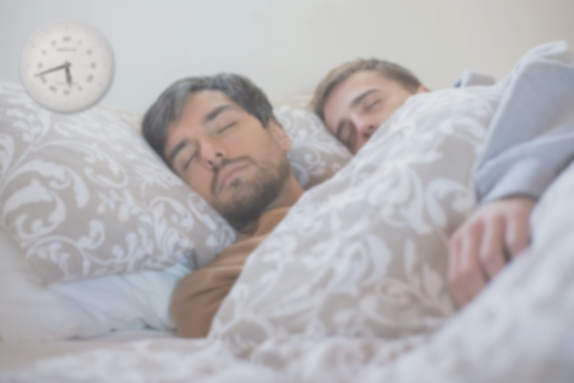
5.42
